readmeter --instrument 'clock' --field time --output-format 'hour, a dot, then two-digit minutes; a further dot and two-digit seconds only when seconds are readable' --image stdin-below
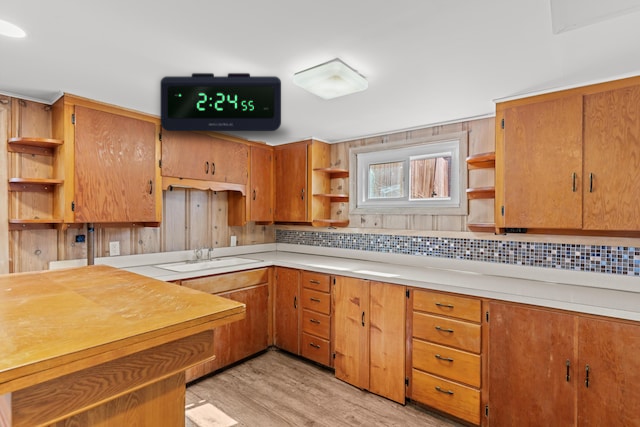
2.24.55
